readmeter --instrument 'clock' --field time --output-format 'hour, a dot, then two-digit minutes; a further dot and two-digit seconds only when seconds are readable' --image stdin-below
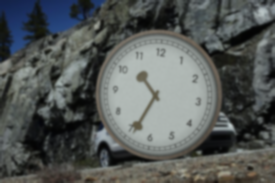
10.34
